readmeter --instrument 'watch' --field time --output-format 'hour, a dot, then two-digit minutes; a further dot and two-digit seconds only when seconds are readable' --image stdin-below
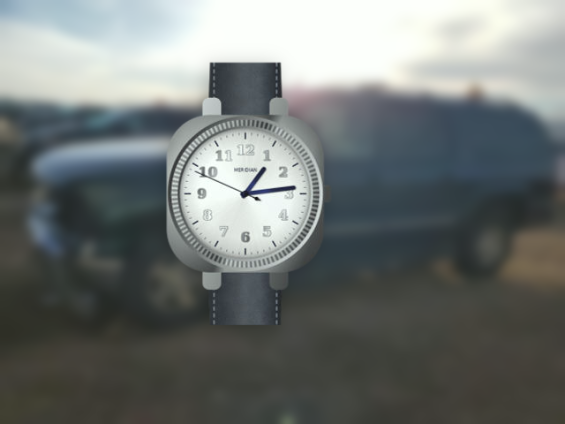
1.13.49
